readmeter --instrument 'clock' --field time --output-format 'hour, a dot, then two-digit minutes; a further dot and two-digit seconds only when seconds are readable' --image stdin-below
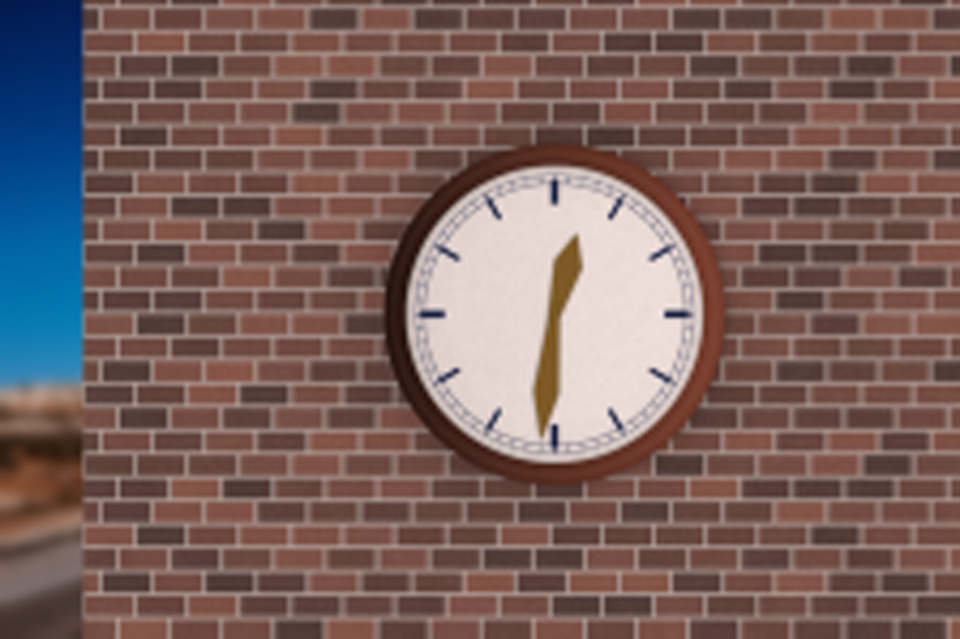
12.31
